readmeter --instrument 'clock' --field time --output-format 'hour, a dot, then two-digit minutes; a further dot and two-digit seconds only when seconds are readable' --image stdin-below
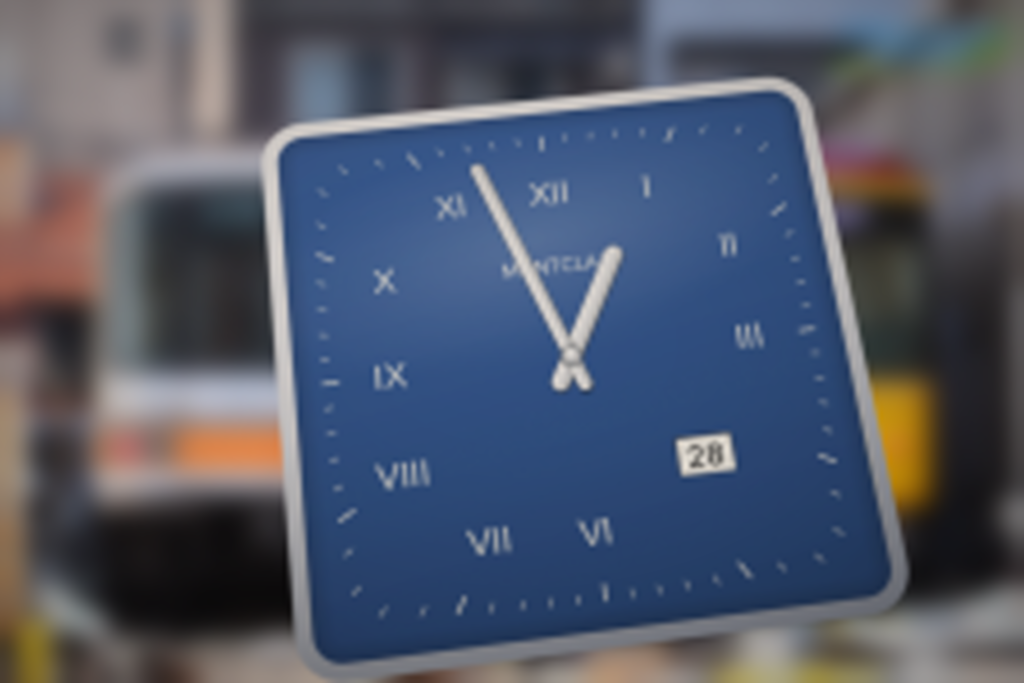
12.57
